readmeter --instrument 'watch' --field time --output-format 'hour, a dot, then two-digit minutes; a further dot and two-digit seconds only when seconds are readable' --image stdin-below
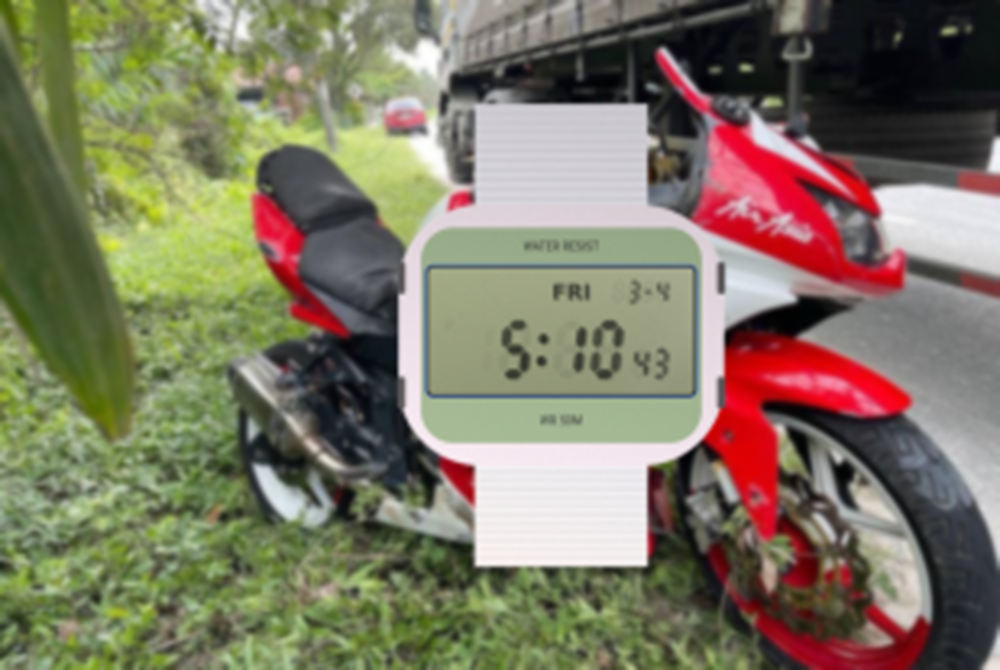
5.10.43
